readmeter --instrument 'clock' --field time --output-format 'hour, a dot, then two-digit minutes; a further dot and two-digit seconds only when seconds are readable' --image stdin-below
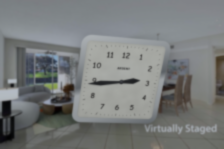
2.44
